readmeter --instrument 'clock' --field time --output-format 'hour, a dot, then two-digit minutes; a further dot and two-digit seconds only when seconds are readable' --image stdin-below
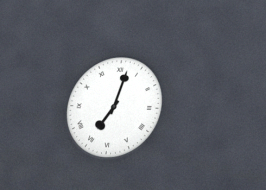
7.02
